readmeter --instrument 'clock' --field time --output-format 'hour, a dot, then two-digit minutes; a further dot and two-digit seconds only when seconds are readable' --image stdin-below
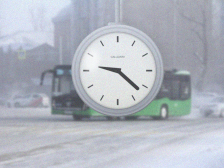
9.22
